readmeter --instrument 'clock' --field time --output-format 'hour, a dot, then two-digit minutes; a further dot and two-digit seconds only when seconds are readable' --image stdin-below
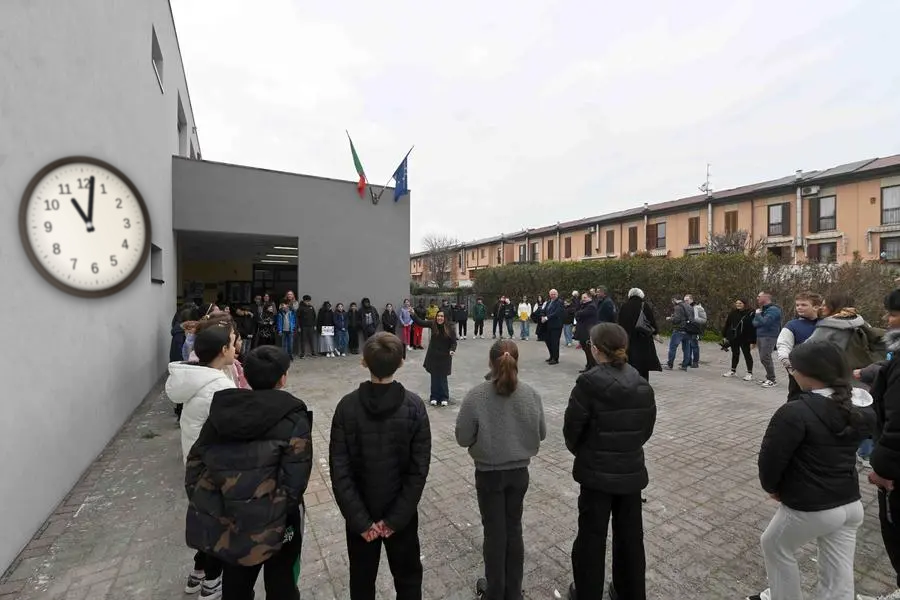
11.02
